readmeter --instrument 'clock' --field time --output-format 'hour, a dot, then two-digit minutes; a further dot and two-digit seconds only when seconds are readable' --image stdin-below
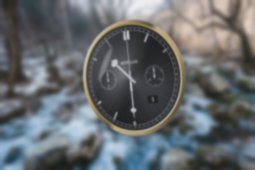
10.30
